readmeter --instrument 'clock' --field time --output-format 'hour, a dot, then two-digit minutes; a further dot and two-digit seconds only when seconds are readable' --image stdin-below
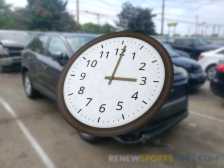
3.01
